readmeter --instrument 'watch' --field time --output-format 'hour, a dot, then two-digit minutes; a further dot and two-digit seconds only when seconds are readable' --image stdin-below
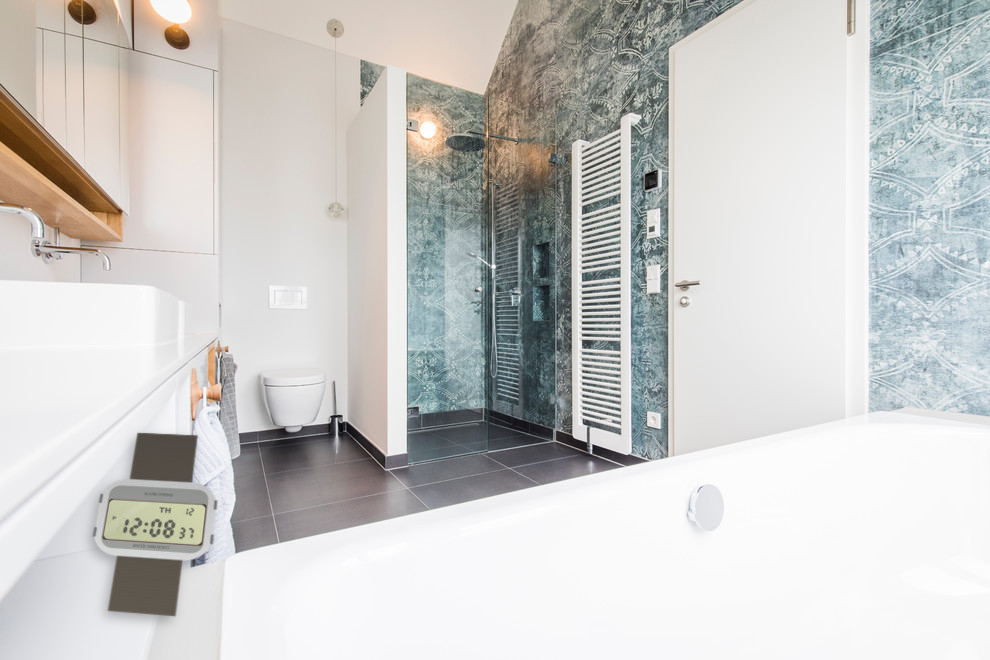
12.08.37
